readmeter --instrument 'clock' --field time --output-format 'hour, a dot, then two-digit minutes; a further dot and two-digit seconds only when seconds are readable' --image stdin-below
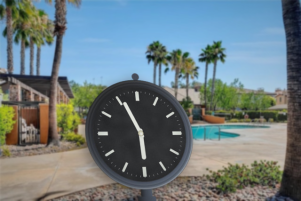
5.56
